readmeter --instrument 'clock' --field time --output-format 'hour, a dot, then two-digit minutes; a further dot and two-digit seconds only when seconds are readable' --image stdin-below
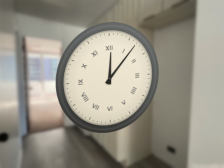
12.07
